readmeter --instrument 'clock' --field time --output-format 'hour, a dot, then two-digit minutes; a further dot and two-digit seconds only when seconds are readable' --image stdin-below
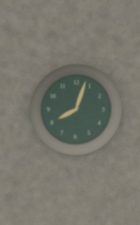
8.03
